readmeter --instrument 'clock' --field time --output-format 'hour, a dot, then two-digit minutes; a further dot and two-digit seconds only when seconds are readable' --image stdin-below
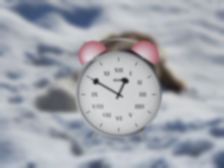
12.50
